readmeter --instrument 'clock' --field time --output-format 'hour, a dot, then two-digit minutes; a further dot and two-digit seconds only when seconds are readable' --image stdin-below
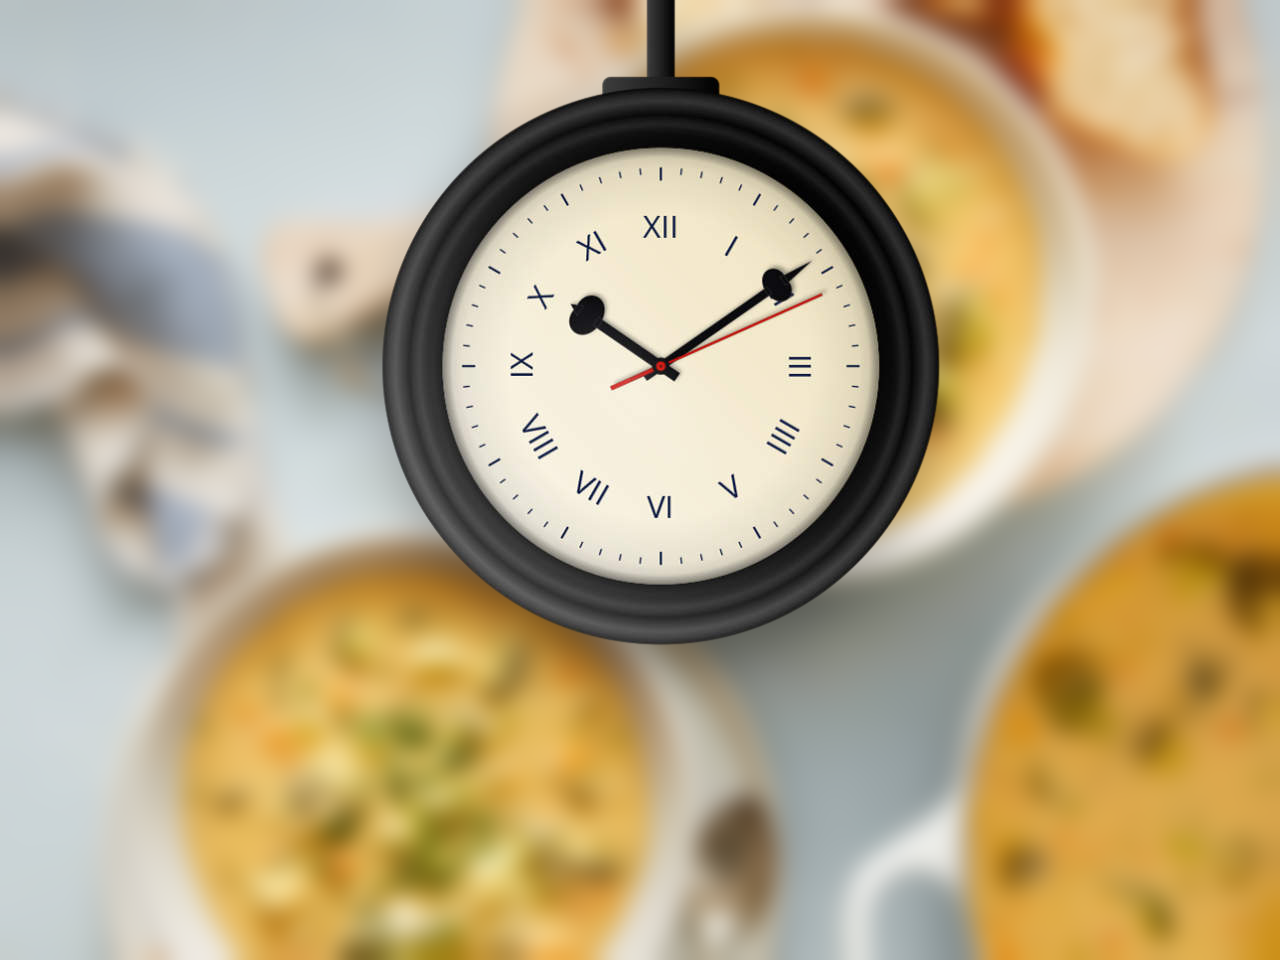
10.09.11
